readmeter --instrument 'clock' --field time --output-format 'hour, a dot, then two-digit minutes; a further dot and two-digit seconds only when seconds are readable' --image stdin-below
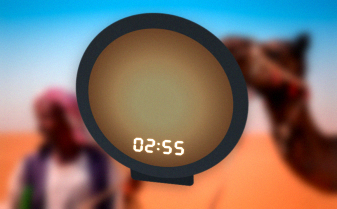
2.55
